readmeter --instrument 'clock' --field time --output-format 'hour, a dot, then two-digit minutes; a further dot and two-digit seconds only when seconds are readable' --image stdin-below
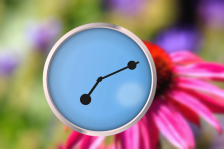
7.11
